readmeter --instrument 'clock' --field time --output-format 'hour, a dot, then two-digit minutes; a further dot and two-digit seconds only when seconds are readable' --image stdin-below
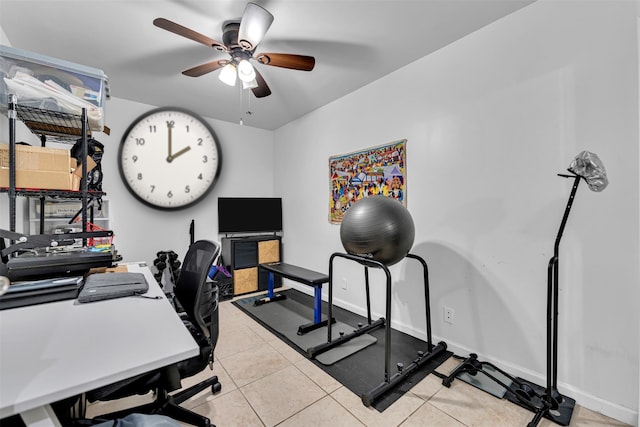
2.00
